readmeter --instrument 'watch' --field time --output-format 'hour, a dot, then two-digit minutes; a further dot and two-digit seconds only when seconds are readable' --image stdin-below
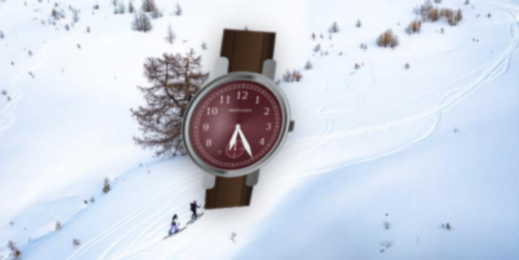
6.25
